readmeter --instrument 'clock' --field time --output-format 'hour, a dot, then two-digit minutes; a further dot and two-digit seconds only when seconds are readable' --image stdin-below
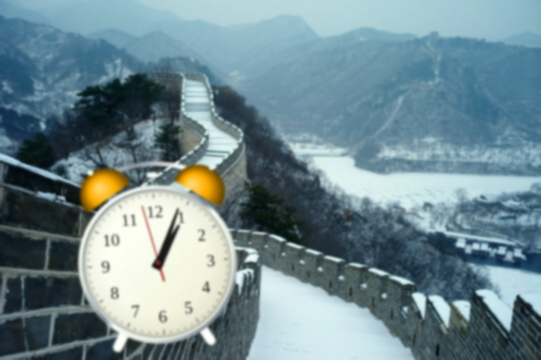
1.03.58
